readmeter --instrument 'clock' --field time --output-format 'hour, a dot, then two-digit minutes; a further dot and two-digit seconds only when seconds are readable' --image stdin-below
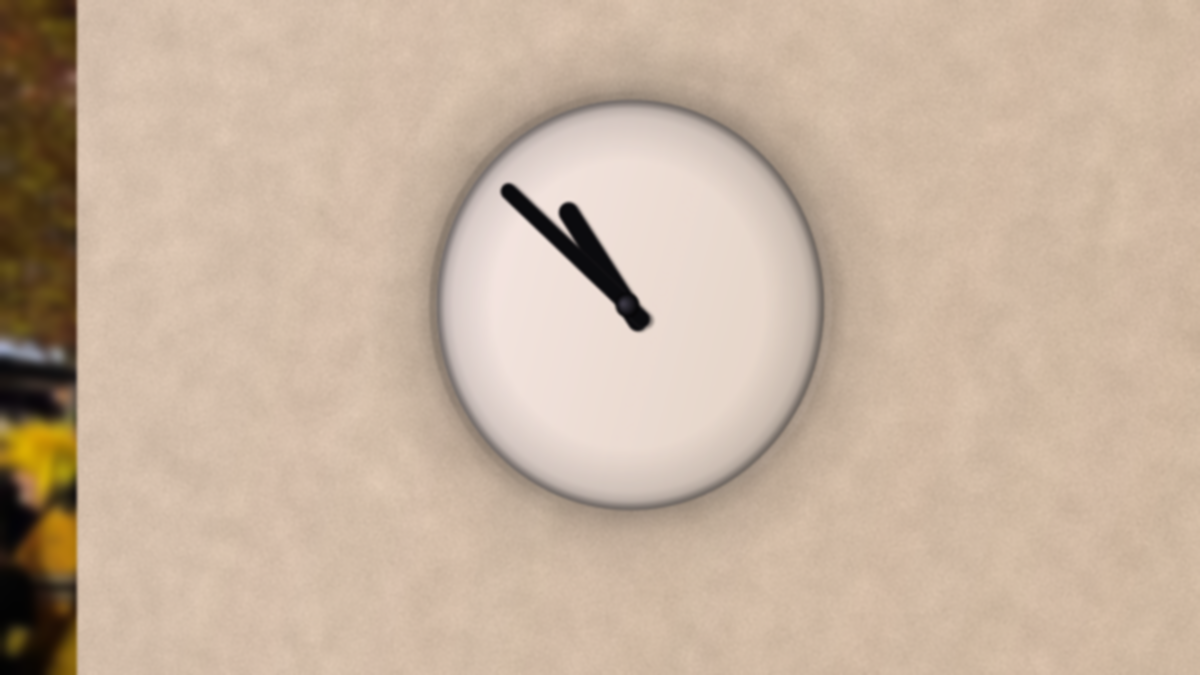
10.52
